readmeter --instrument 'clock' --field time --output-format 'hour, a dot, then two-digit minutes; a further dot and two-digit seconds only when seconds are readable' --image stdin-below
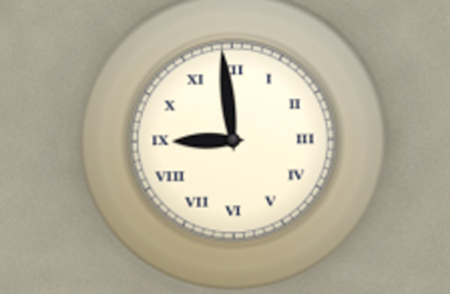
8.59
